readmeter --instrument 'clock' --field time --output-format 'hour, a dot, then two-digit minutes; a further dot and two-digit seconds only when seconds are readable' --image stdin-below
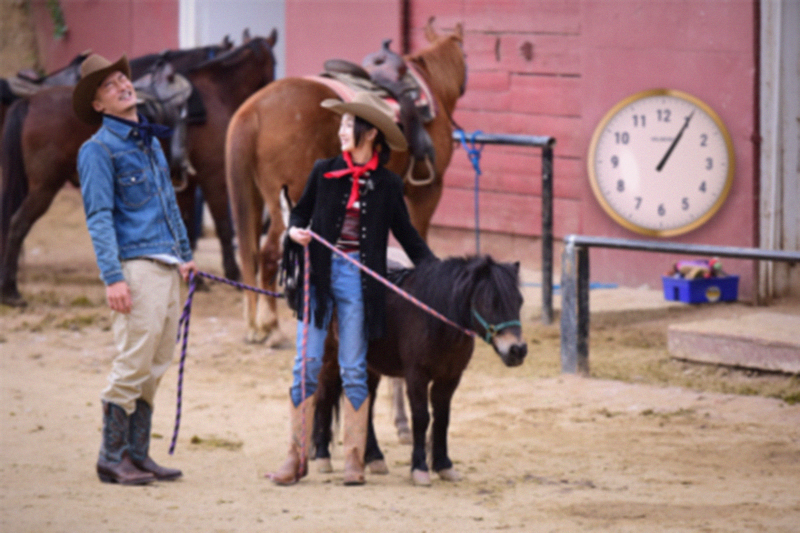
1.05
